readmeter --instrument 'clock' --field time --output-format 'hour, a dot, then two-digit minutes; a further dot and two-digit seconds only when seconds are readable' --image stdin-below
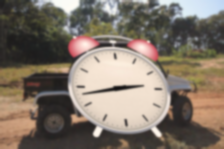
2.43
